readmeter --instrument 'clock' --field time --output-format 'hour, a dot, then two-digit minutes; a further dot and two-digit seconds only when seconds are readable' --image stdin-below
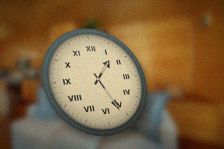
1.26
